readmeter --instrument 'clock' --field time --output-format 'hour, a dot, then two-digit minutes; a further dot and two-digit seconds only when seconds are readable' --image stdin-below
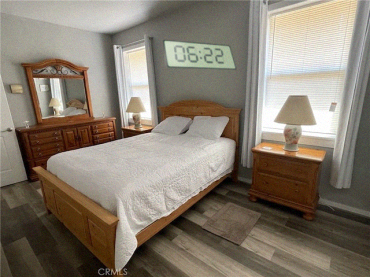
6.22
